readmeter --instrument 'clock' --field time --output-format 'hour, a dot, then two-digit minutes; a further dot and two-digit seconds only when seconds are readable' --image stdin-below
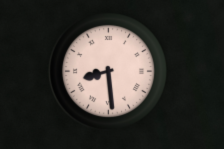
8.29
